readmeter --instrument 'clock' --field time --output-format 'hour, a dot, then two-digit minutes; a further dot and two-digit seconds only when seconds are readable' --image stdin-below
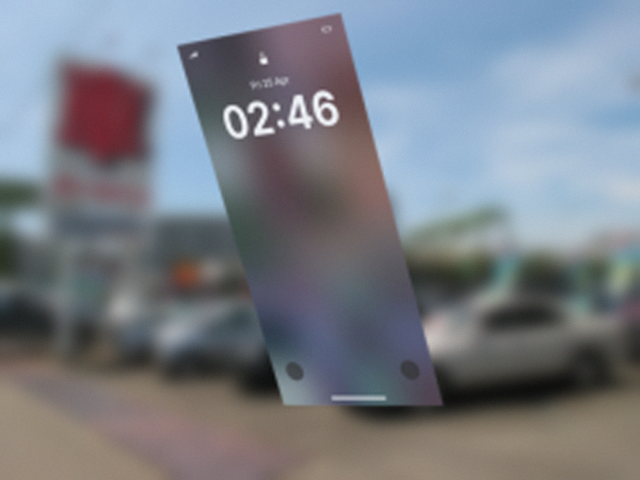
2.46
